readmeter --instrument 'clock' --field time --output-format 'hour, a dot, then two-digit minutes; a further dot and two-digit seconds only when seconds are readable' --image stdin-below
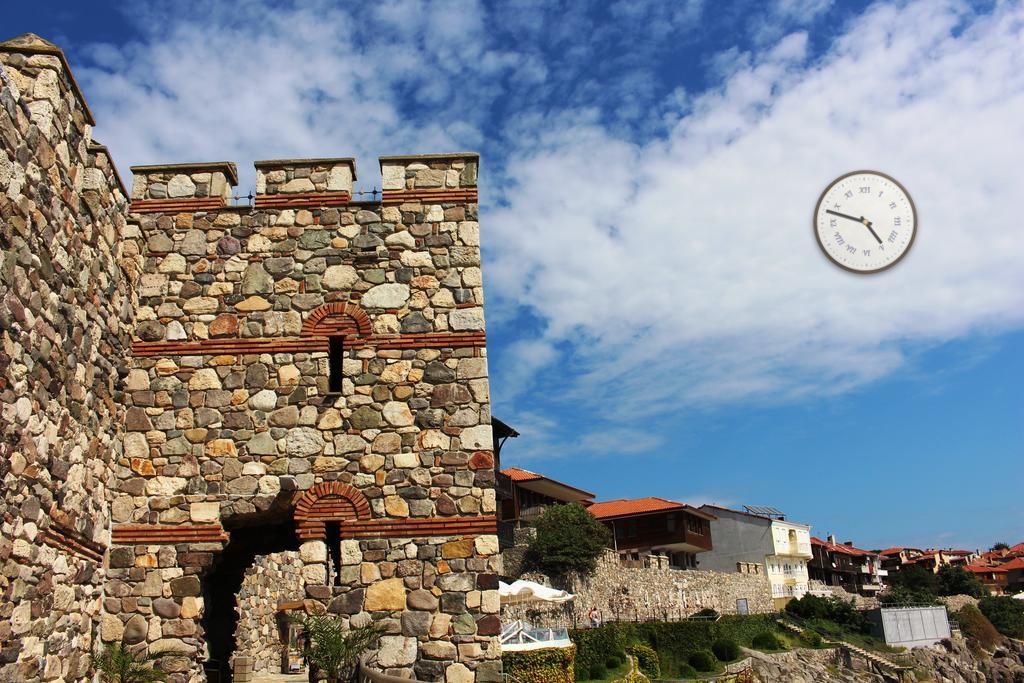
4.48
